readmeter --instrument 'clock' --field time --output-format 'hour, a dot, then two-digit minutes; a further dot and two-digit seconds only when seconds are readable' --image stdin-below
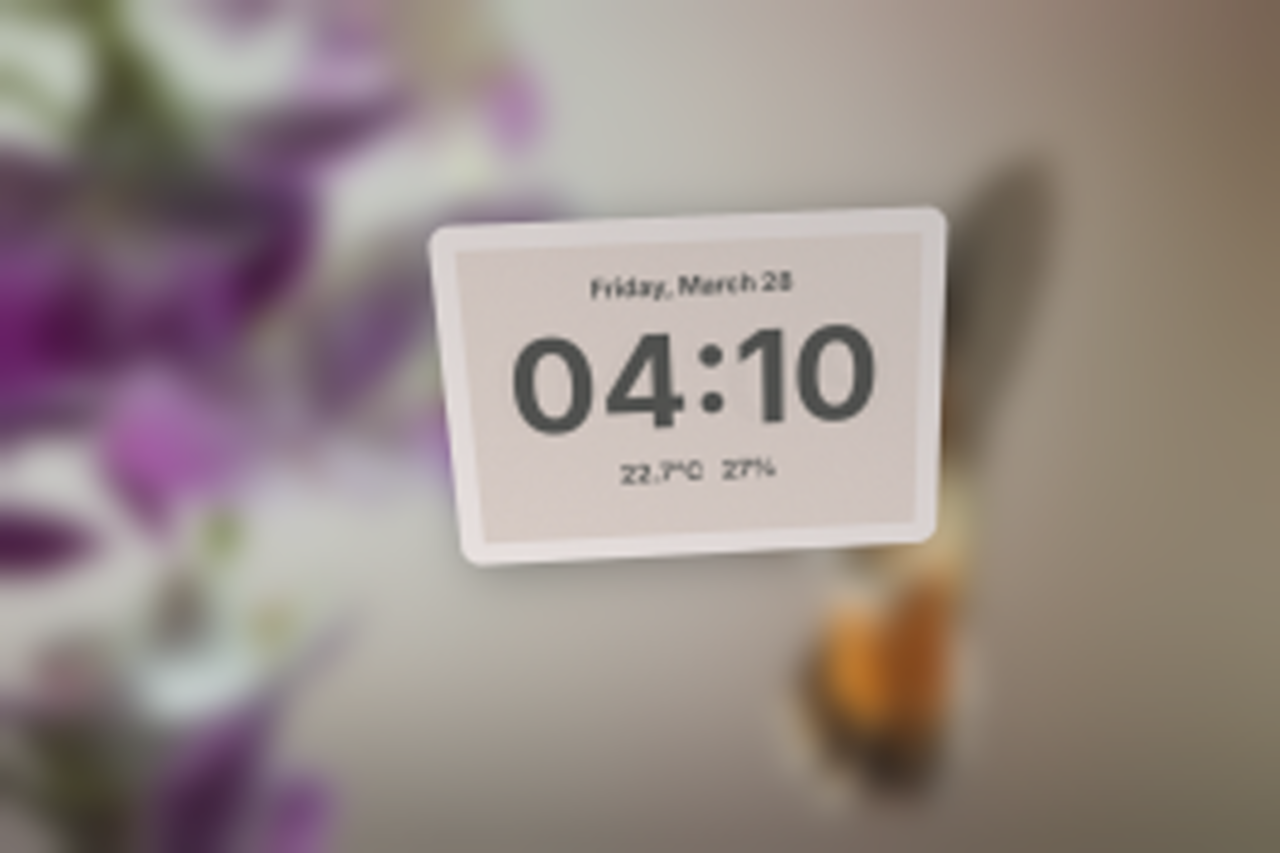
4.10
